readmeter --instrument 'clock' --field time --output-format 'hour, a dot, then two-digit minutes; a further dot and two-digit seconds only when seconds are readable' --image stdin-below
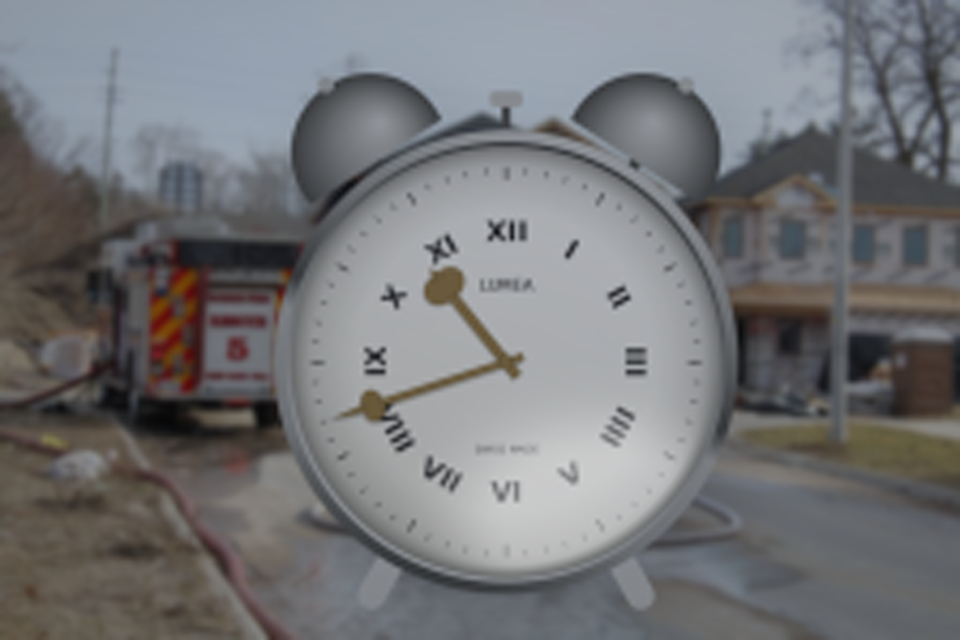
10.42
